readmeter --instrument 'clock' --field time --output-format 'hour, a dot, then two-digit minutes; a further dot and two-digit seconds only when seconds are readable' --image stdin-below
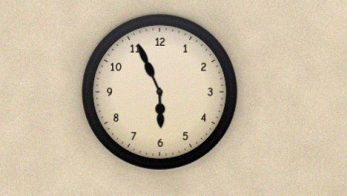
5.56
